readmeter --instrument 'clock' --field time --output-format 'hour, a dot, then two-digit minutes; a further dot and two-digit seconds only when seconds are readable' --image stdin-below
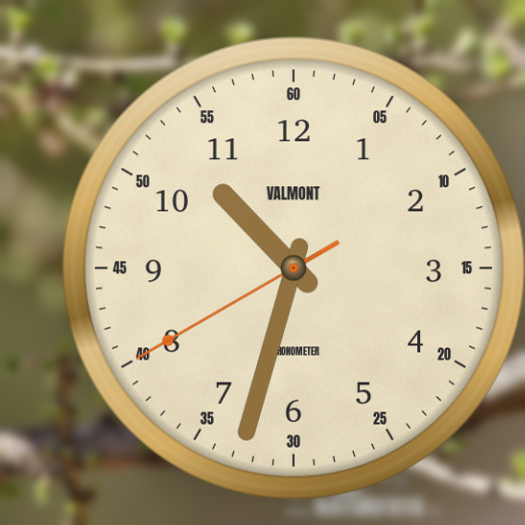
10.32.40
